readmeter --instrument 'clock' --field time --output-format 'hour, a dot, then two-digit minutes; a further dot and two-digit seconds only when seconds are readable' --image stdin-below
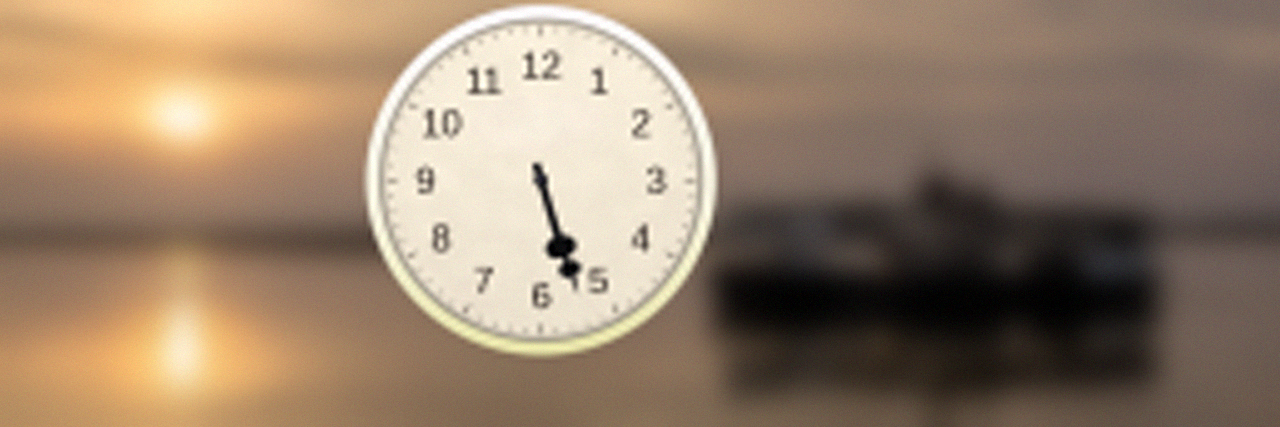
5.27
